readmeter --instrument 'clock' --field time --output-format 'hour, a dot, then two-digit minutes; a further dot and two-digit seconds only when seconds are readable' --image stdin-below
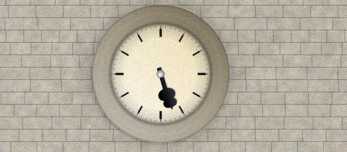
5.27
